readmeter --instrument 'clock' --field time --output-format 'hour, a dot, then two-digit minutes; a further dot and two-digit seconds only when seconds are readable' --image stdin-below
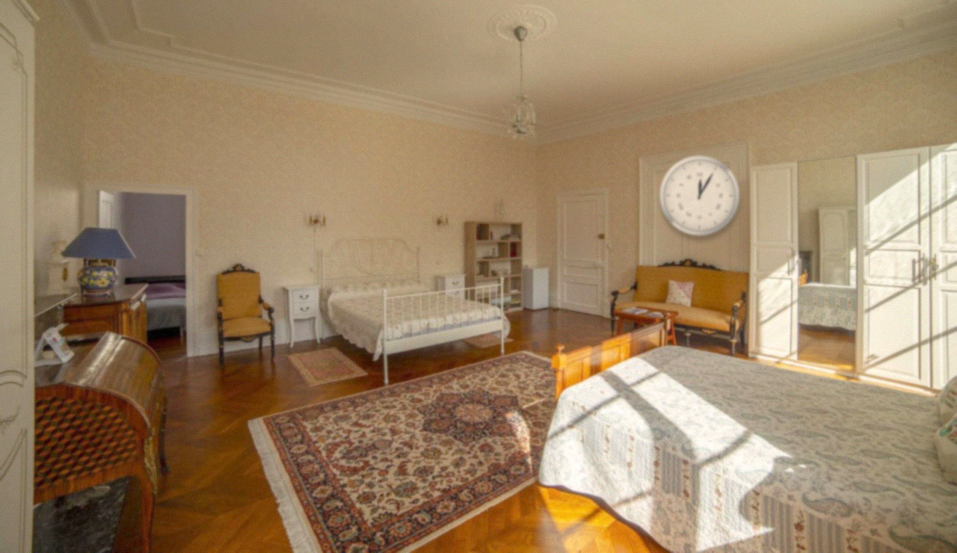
12.05
